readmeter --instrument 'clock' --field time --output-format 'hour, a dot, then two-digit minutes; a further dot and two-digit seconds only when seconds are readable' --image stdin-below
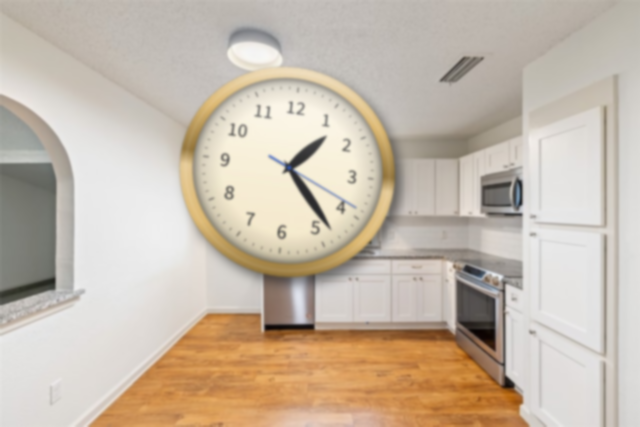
1.23.19
